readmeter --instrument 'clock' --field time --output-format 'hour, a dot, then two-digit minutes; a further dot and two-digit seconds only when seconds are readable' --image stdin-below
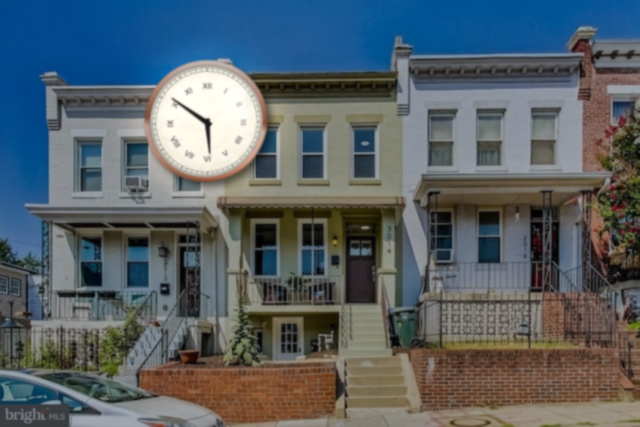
5.51
